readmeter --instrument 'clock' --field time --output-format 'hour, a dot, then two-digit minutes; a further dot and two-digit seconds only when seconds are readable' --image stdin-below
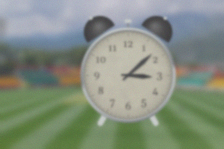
3.08
